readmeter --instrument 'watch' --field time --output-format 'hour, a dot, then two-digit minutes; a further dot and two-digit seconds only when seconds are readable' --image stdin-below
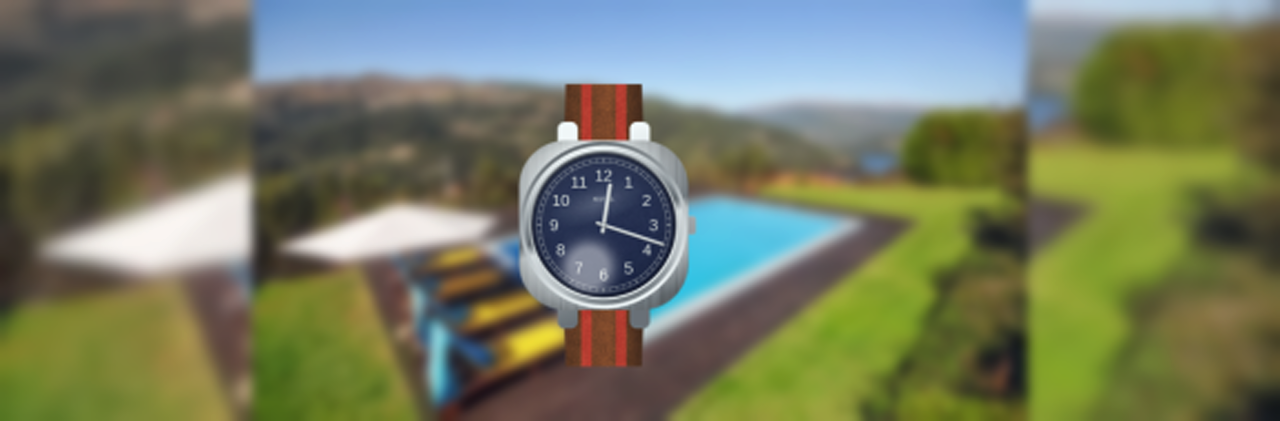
12.18
